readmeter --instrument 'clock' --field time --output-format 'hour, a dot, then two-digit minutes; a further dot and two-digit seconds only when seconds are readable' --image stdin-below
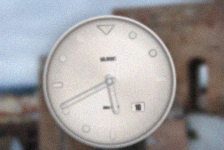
5.41
